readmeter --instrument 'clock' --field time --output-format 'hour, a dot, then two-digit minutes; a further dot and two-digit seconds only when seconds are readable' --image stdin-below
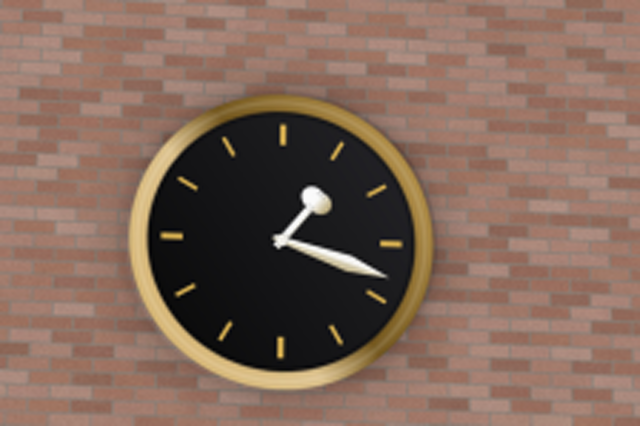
1.18
